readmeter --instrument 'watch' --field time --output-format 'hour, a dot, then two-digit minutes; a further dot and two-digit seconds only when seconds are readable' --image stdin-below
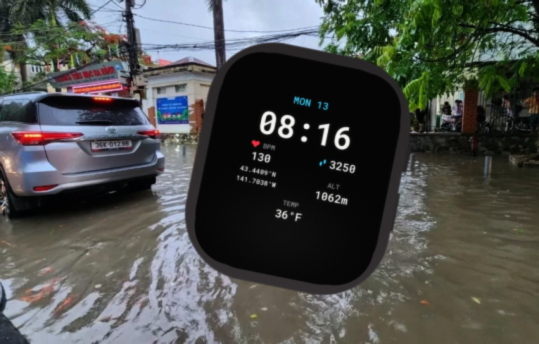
8.16
